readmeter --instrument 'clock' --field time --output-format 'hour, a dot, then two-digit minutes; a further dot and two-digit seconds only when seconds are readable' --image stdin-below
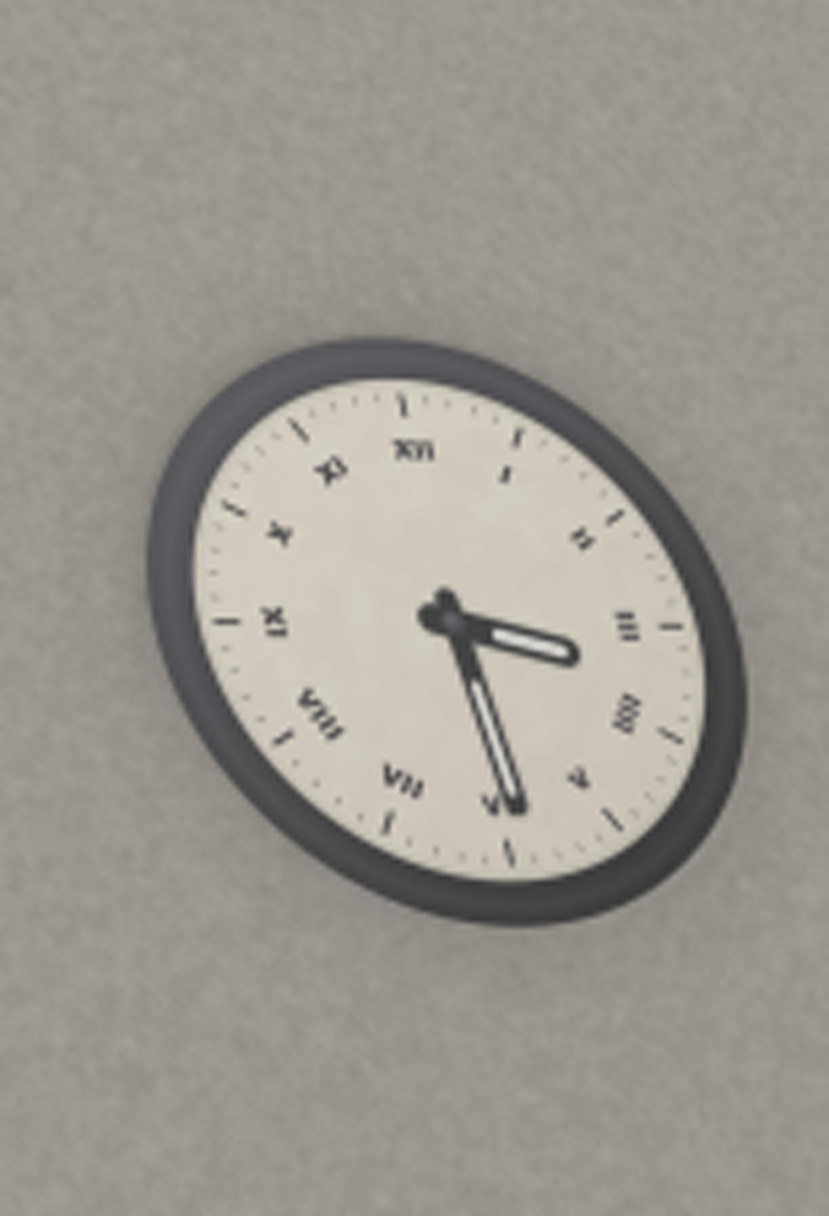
3.29
